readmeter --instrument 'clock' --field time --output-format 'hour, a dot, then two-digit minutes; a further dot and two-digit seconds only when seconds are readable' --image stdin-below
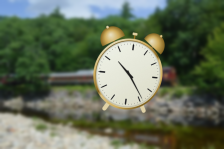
10.24
